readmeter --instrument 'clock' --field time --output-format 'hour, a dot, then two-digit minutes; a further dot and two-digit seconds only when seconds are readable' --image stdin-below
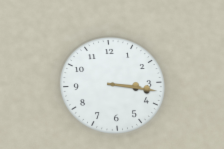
3.17
